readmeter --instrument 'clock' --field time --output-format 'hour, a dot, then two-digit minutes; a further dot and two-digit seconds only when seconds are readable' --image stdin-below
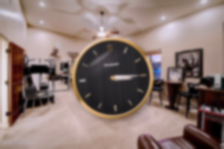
3.15
